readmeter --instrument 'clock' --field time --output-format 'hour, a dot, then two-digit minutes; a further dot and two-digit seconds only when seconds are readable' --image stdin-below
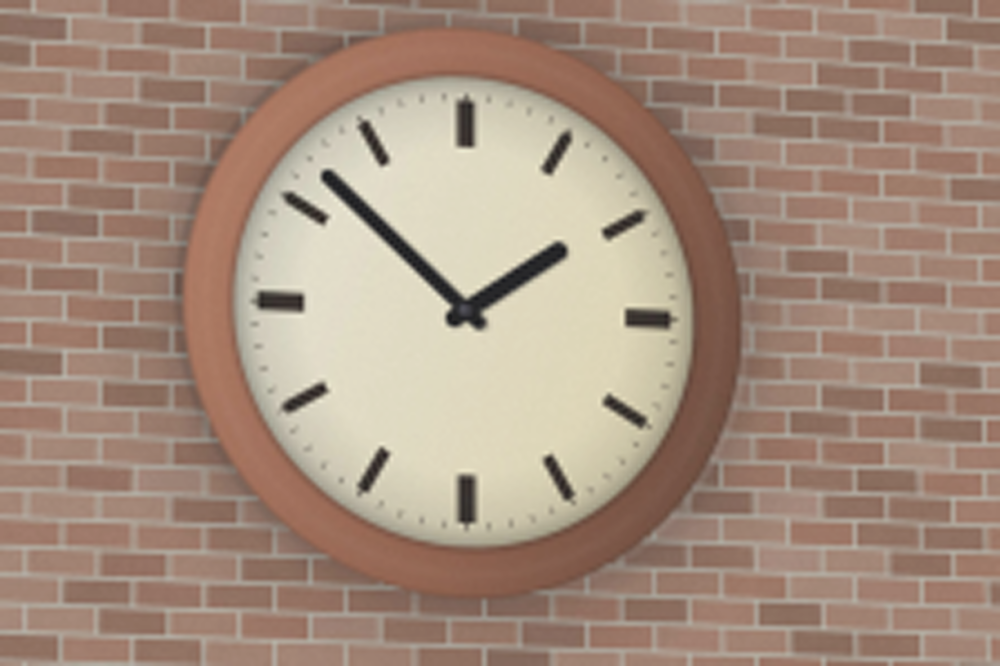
1.52
